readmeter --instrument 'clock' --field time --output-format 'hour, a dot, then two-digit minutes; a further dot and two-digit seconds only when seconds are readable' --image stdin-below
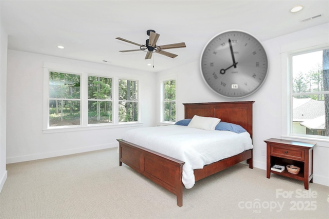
7.58
